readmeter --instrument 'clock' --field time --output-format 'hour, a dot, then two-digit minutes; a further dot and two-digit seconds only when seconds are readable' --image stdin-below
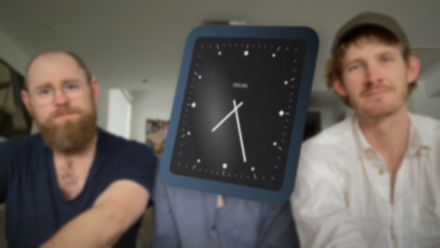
7.26
